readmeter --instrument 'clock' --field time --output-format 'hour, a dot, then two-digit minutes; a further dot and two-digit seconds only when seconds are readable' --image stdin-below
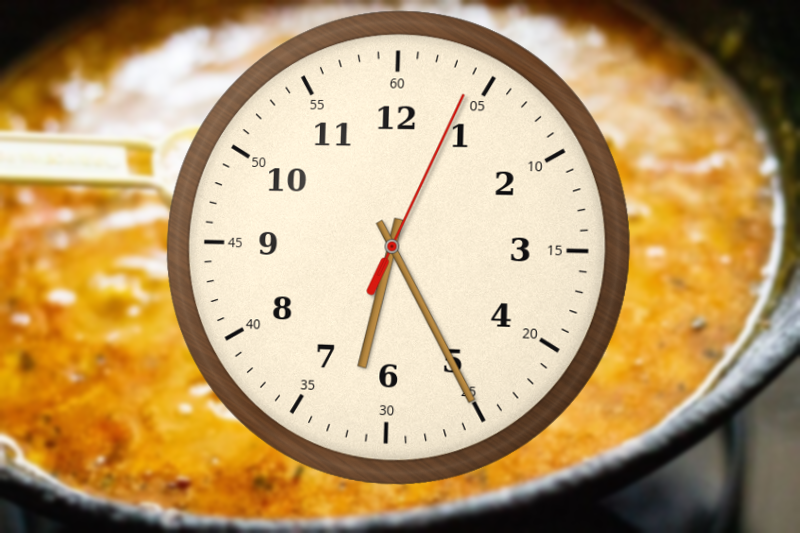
6.25.04
